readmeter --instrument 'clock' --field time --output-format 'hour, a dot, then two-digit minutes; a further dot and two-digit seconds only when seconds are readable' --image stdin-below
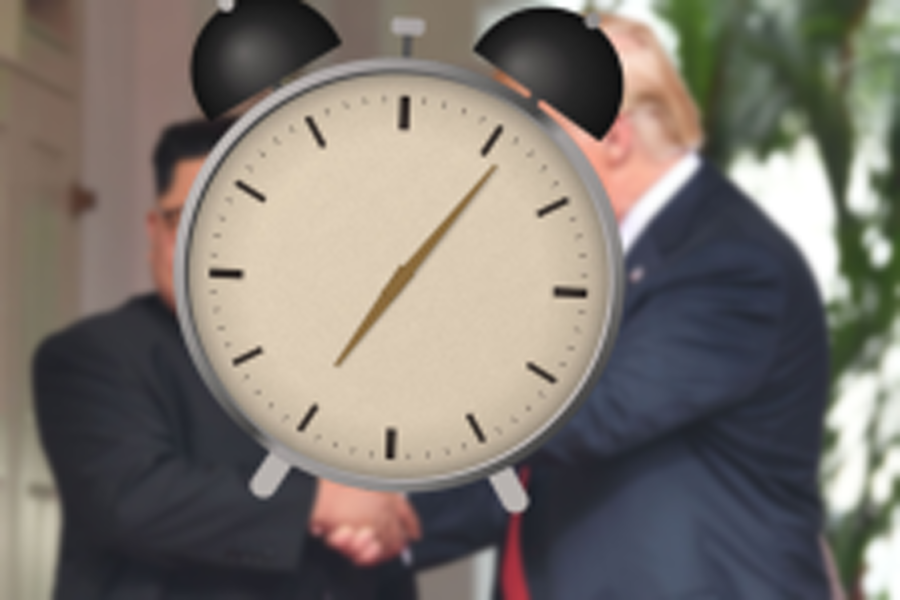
7.06
